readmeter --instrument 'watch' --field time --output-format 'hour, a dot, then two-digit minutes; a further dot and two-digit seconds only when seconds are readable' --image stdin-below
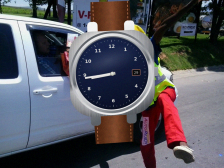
8.44
